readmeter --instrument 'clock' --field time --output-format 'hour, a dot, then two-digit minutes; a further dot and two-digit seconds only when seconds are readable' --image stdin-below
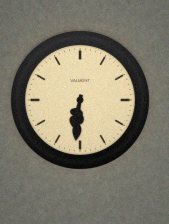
6.31
